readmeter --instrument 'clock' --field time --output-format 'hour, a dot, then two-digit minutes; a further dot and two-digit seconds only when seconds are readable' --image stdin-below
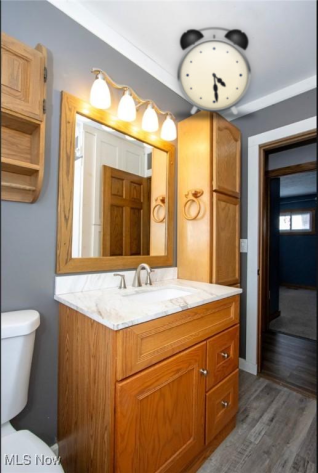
4.29
